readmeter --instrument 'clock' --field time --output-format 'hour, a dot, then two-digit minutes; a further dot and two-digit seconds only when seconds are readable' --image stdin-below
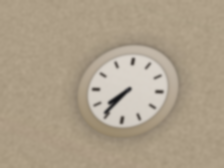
7.36
